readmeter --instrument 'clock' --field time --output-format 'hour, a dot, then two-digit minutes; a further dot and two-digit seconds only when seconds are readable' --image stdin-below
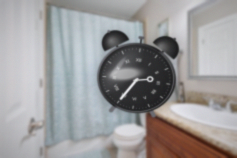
2.35
